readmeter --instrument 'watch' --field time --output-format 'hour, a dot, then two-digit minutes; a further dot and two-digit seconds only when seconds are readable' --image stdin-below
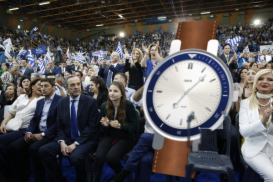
7.07
